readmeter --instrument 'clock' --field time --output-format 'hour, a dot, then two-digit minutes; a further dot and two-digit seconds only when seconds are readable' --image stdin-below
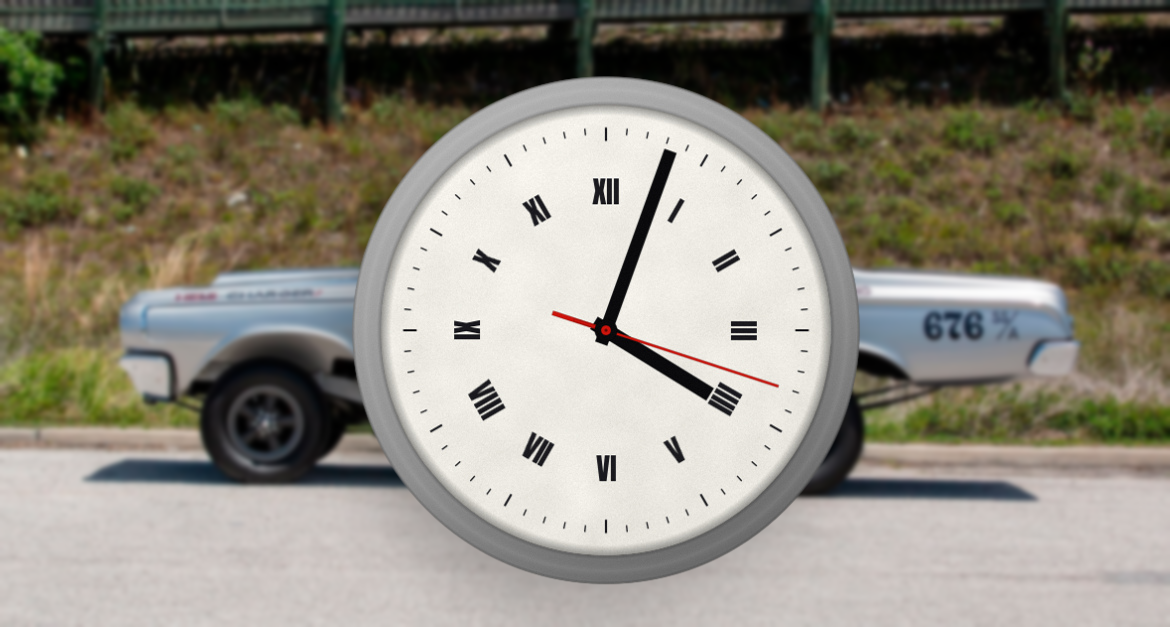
4.03.18
